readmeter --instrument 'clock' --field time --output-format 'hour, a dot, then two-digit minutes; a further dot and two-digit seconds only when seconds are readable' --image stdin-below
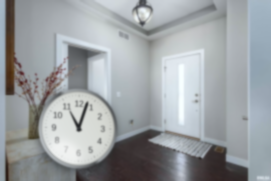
11.03
